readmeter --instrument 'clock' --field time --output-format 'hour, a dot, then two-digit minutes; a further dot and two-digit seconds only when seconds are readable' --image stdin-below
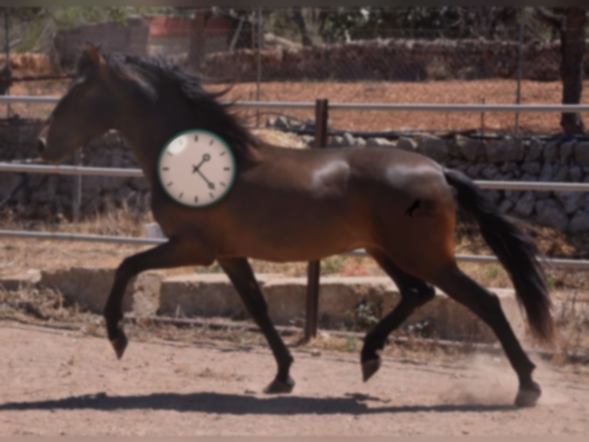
1.23
